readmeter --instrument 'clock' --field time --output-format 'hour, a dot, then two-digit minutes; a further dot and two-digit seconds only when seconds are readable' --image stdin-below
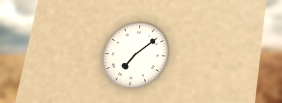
7.08
